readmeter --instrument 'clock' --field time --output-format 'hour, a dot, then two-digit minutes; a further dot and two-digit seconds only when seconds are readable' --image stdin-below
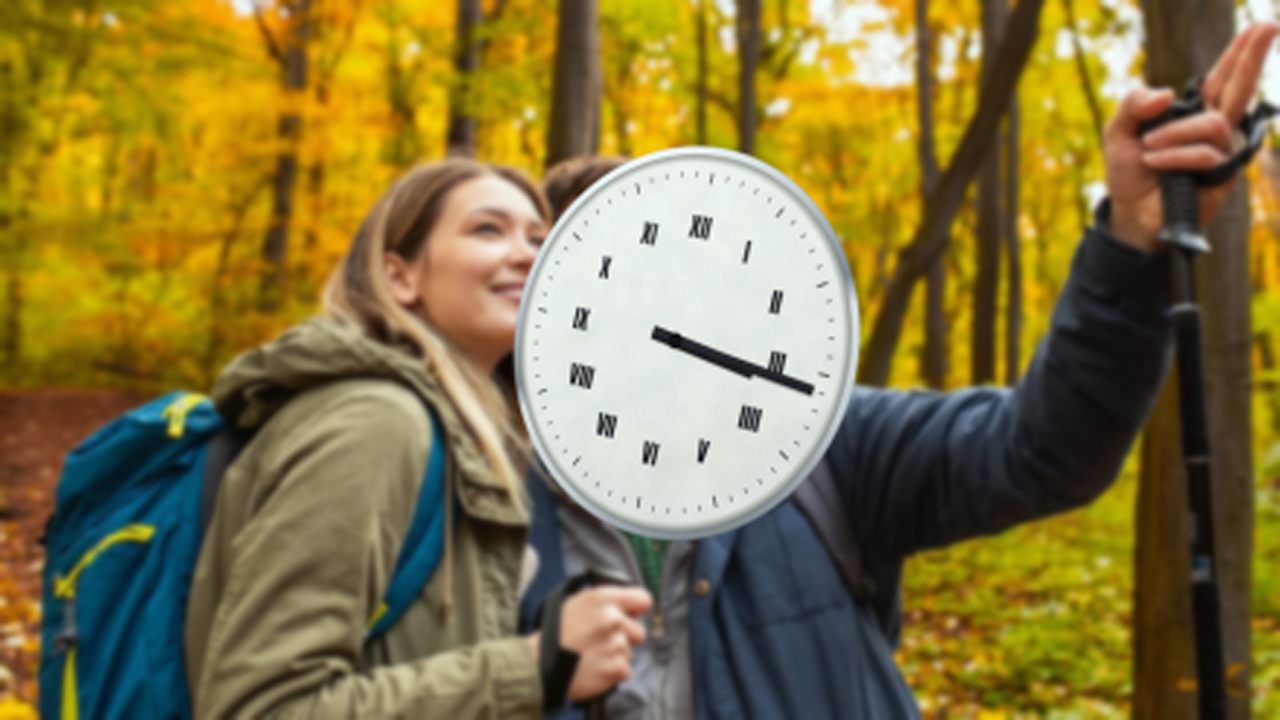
3.16
